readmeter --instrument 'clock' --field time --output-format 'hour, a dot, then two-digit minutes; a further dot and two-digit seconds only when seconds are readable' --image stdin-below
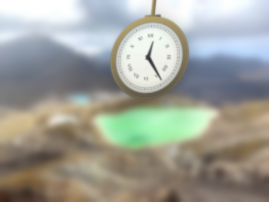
12.24
